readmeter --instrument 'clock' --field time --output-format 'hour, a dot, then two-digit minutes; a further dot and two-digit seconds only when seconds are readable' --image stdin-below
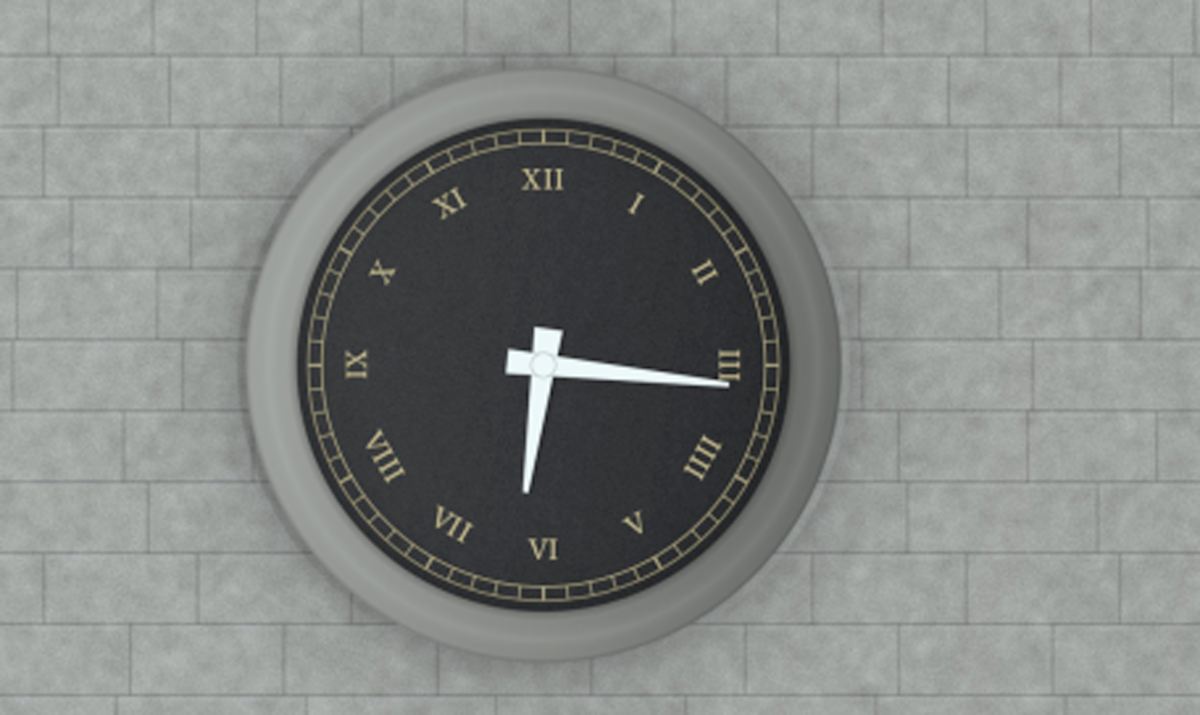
6.16
